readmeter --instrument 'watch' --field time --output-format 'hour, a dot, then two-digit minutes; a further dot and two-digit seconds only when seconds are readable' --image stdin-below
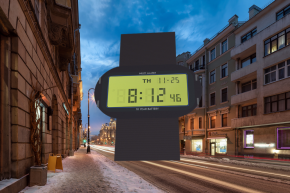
8.12.46
